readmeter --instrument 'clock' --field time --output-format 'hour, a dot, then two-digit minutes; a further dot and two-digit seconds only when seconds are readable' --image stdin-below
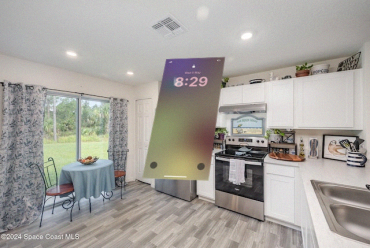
8.29
